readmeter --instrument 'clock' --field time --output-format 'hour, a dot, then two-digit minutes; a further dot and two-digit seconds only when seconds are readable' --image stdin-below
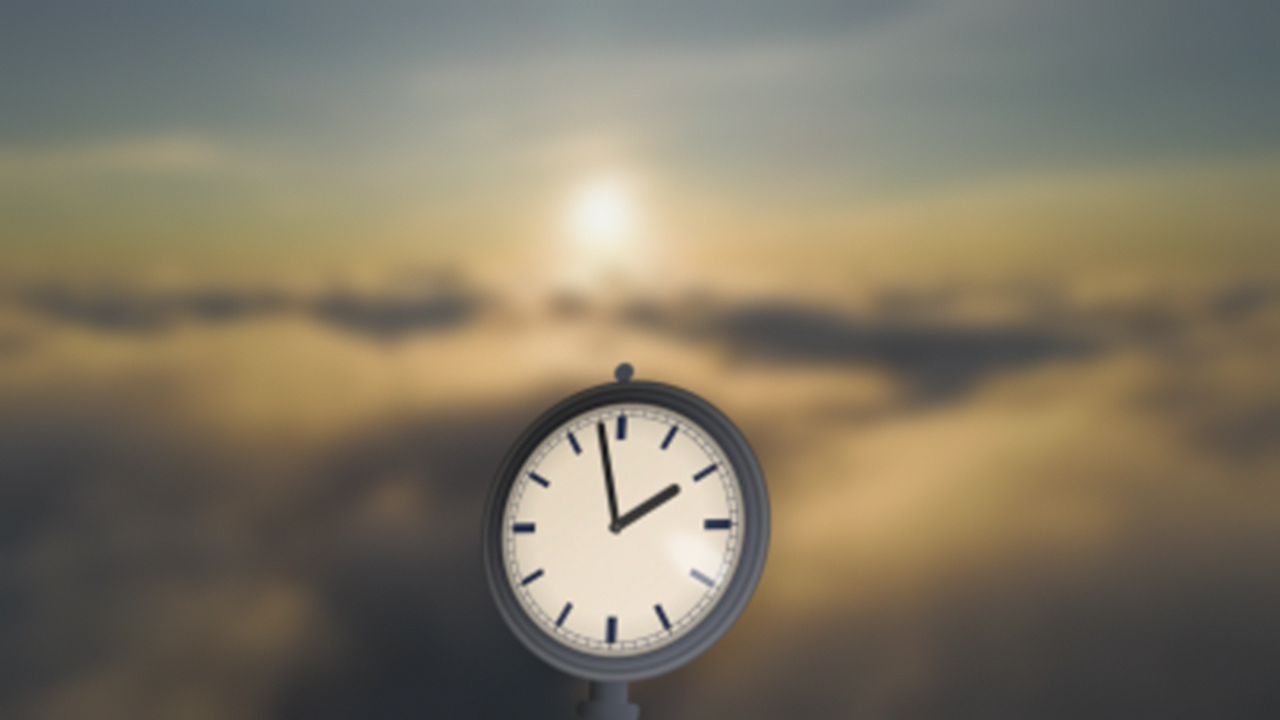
1.58
